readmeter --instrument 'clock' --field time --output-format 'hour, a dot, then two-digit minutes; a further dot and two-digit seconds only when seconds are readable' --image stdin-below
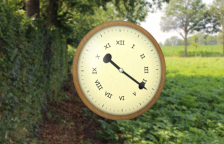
10.21
